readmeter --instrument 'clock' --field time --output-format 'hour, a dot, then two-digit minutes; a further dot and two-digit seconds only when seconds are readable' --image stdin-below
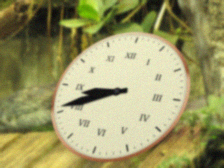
8.41
